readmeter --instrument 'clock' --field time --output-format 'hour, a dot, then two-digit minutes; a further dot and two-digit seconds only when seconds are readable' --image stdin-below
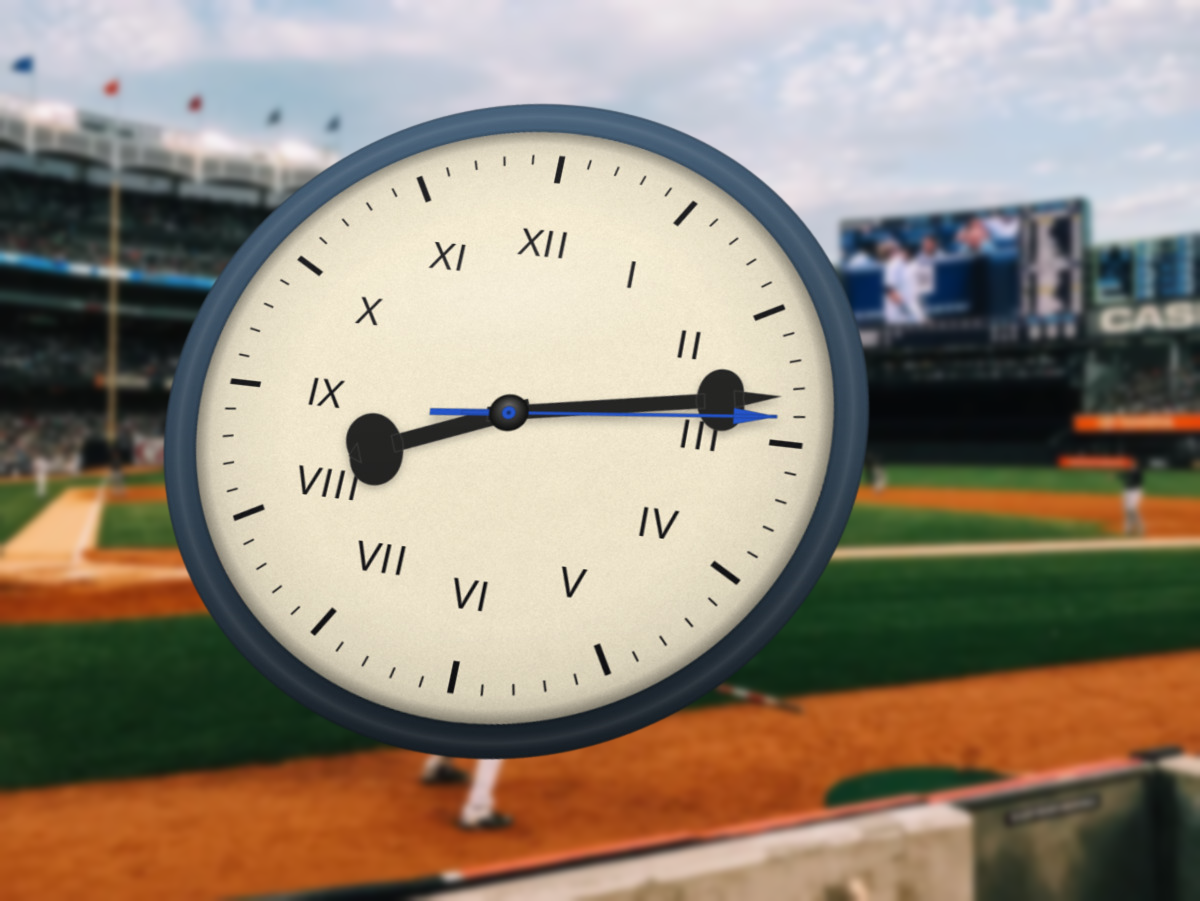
8.13.14
